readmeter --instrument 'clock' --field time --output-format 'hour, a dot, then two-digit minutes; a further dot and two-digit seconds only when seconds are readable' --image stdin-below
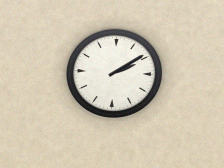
2.09
